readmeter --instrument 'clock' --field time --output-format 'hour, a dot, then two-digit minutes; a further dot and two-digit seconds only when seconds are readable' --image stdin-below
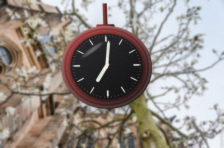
7.01
